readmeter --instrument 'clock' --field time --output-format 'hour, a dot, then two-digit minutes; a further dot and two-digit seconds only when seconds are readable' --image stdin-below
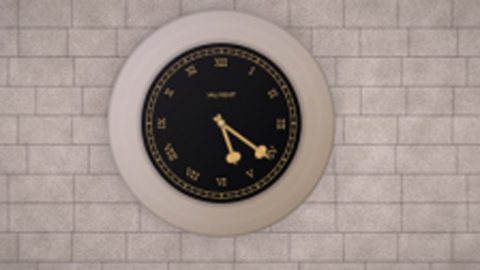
5.21
